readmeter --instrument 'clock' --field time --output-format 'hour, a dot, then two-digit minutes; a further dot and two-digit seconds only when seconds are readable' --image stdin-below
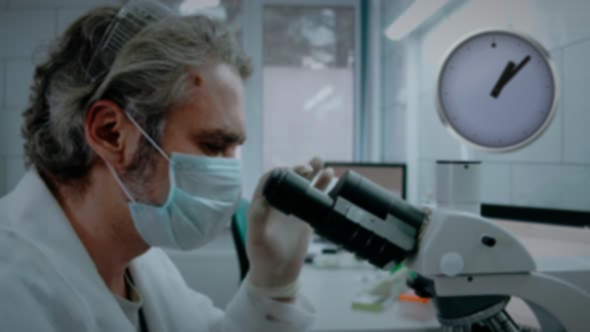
1.08
